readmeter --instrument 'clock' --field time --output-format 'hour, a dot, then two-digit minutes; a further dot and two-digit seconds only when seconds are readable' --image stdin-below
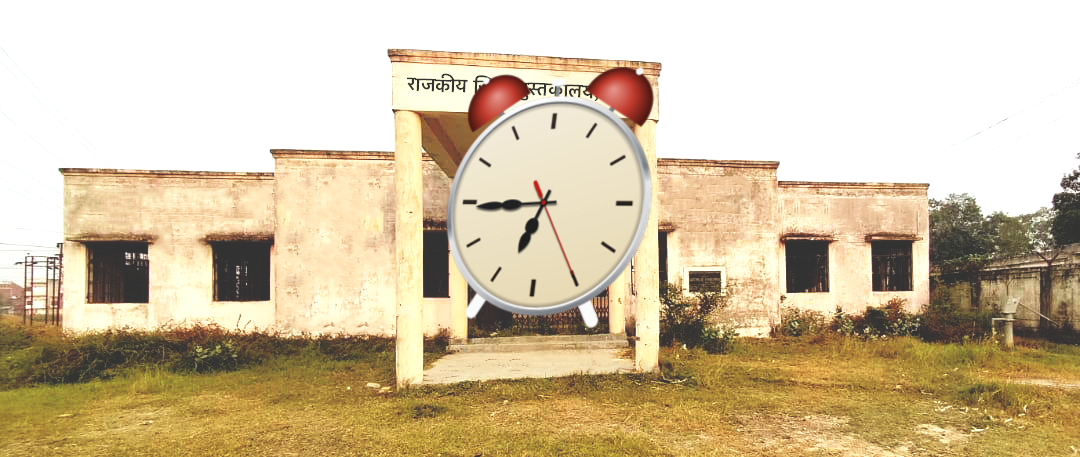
6.44.25
